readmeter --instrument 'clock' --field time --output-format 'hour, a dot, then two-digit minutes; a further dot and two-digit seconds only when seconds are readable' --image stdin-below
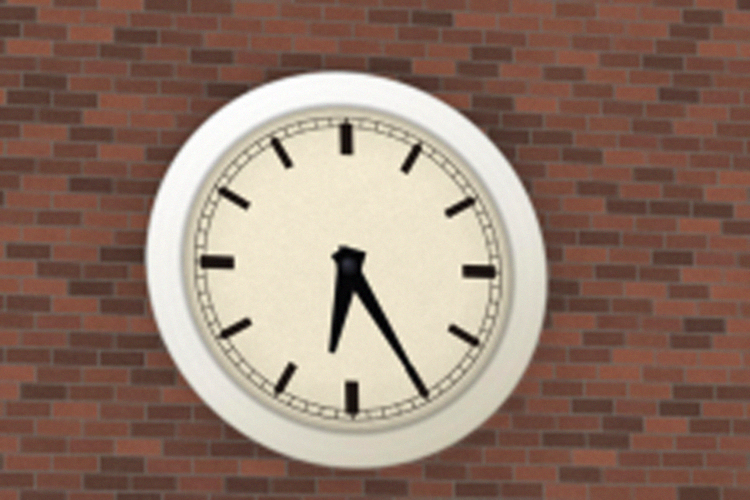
6.25
